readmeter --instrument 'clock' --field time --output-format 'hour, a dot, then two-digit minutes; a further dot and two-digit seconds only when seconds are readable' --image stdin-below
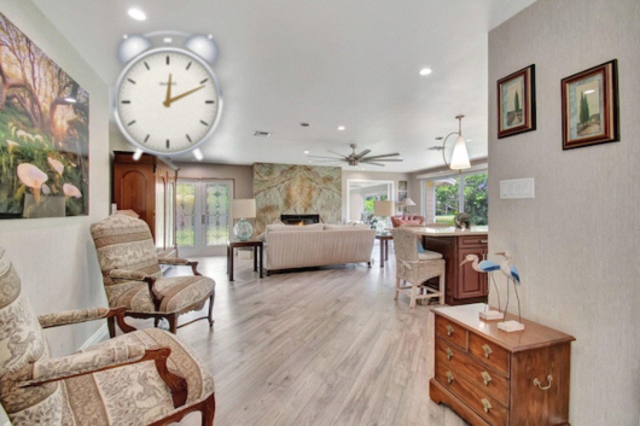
12.11
